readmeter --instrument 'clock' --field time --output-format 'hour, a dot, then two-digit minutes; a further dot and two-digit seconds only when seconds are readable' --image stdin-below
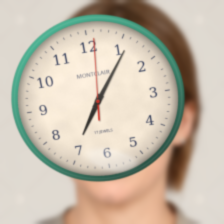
7.06.01
